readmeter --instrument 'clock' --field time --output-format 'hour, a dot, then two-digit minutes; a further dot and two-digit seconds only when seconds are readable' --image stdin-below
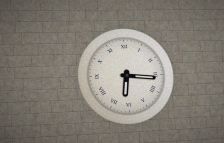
6.16
